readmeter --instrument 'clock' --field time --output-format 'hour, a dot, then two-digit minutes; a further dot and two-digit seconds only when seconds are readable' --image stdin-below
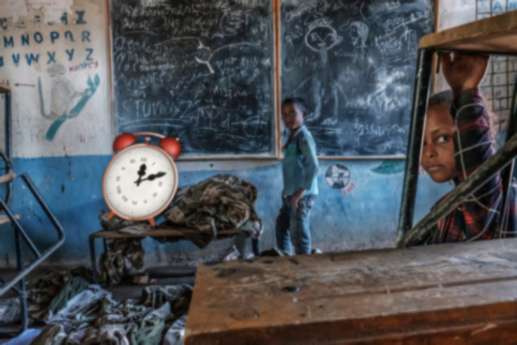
12.11
